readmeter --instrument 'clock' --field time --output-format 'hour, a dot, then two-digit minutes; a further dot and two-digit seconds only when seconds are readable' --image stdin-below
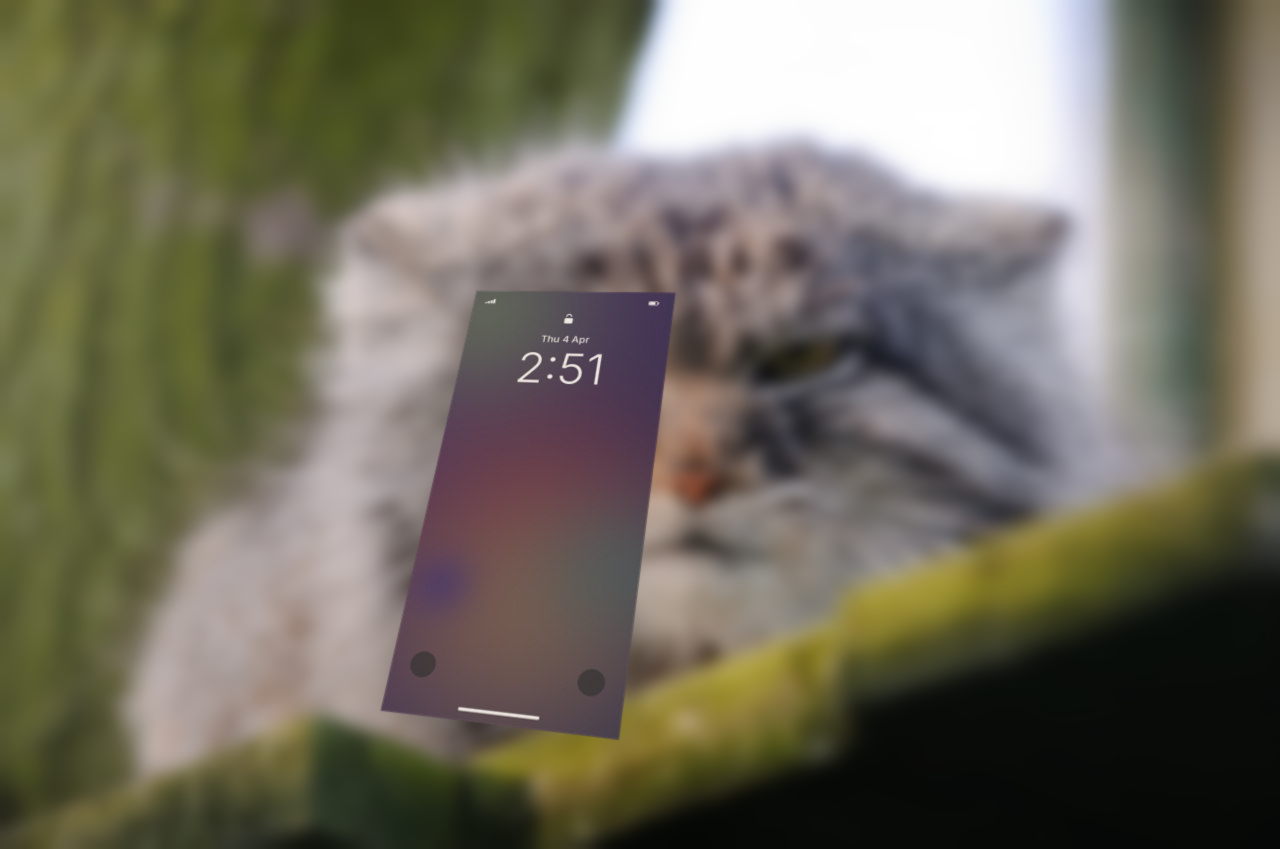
2.51
